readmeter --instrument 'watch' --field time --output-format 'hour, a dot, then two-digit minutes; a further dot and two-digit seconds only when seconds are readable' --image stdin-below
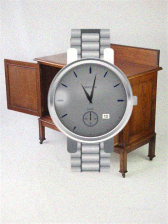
11.02
